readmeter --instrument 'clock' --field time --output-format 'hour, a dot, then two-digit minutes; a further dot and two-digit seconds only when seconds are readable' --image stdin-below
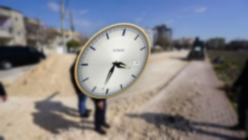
3.32
